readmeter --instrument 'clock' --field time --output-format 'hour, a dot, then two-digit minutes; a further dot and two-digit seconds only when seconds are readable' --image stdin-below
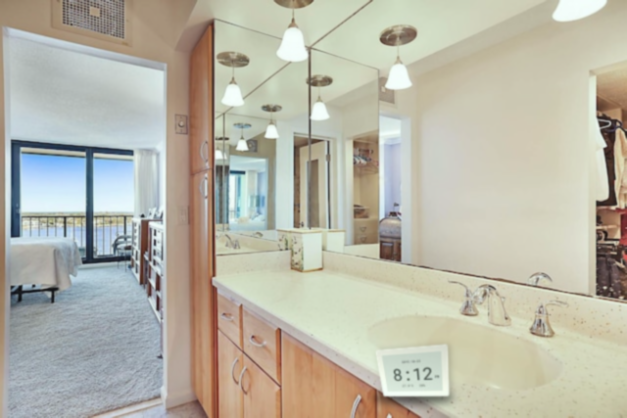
8.12
